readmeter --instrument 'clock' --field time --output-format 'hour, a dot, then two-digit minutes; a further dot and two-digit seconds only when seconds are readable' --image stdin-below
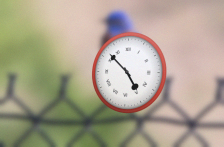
4.52
